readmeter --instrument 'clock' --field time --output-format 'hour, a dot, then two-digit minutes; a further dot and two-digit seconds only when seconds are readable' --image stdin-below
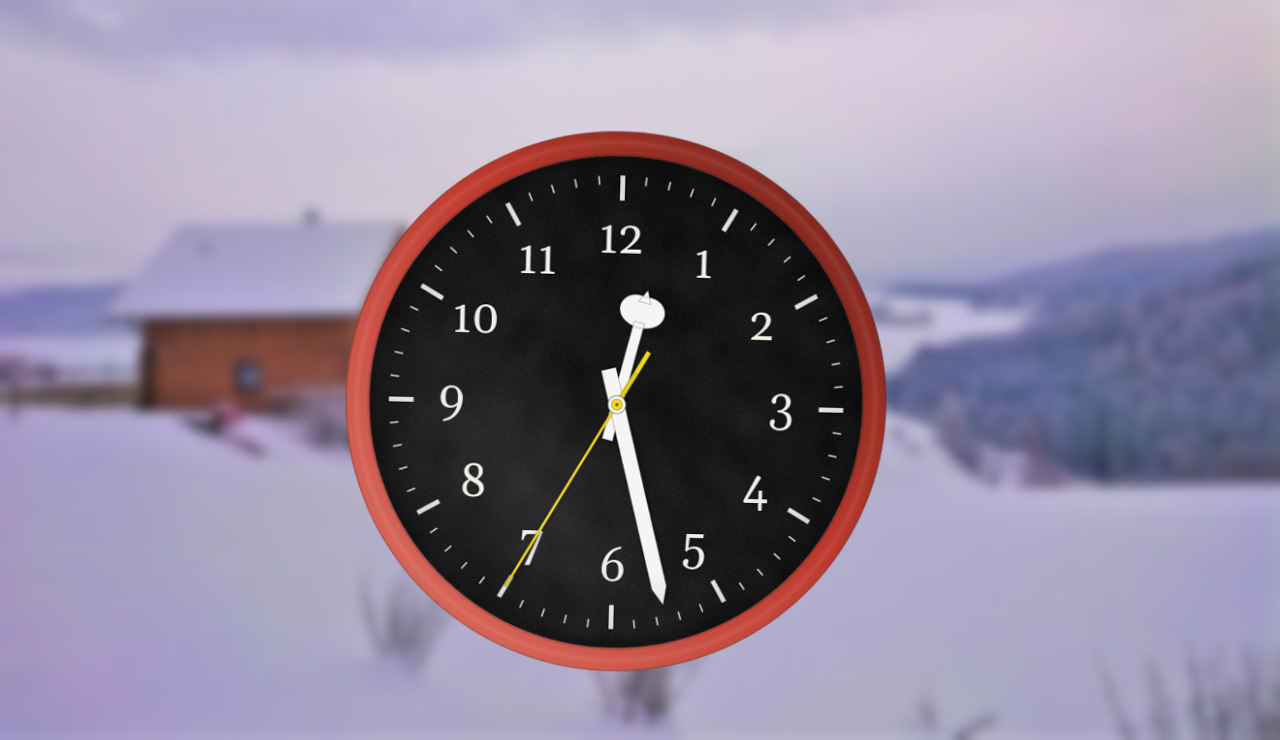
12.27.35
